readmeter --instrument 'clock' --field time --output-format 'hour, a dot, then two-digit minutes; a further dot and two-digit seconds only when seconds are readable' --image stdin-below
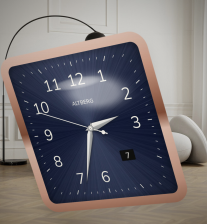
2.33.49
